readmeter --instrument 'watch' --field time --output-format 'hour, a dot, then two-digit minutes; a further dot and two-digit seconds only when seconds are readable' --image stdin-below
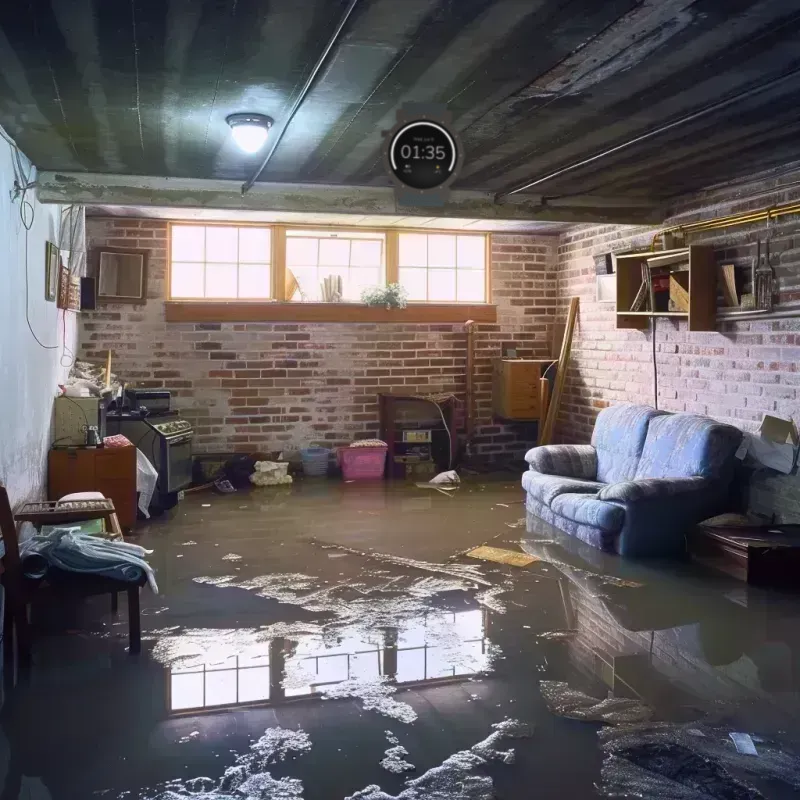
1.35
